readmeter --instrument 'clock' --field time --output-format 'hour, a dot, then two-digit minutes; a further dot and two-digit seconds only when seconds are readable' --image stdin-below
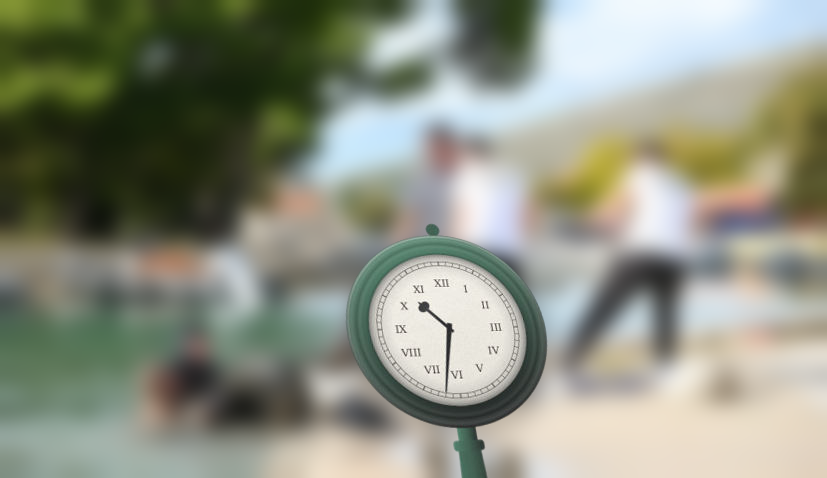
10.32
